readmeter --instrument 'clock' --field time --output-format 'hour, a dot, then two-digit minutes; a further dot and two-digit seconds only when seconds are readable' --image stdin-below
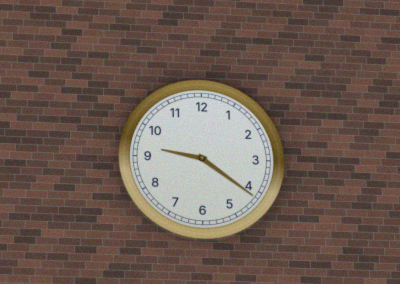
9.21
